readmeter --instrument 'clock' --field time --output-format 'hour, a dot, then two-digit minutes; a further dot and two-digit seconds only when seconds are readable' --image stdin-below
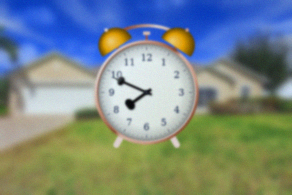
7.49
